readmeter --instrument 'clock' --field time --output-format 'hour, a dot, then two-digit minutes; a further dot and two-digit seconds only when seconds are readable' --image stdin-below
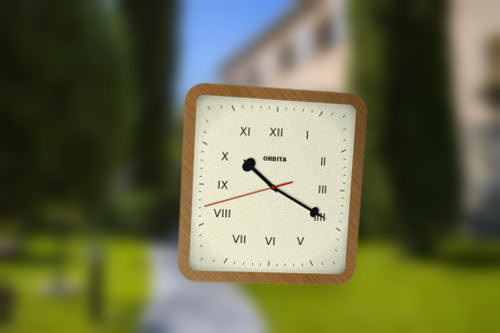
10.19.42
